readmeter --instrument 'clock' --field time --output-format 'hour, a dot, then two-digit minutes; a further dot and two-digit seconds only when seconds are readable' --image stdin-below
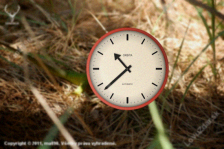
10.38
